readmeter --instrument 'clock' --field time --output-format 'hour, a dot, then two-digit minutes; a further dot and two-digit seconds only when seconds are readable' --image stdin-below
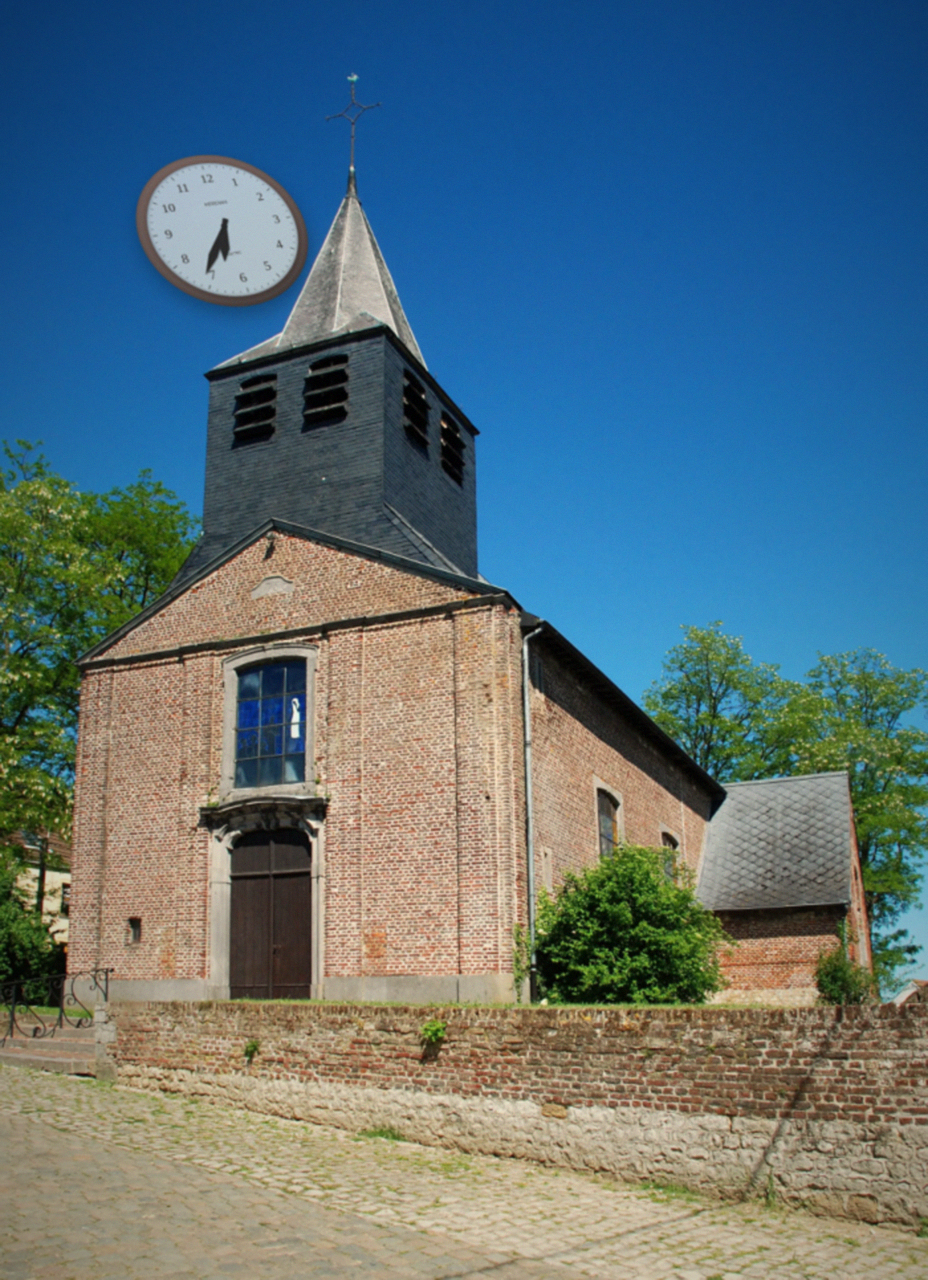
6.36
